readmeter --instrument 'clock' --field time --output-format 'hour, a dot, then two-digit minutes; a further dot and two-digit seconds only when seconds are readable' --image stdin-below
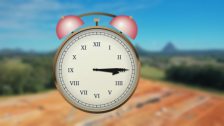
3.15
